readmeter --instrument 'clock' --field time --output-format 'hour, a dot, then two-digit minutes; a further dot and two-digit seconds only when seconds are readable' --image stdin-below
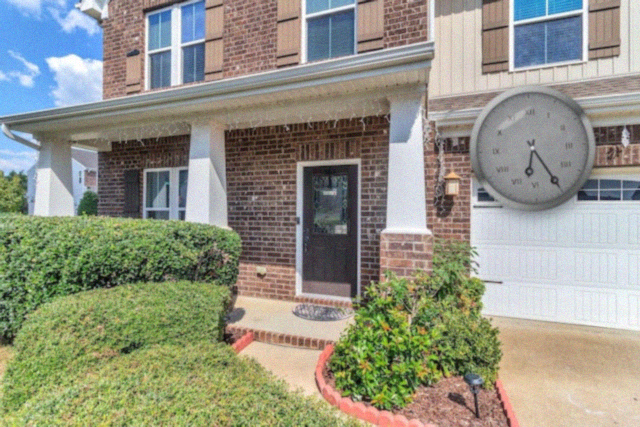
6.25
